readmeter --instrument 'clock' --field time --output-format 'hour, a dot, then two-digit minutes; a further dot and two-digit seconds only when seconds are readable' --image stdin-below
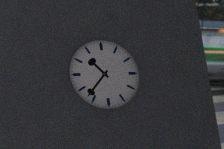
10.37
